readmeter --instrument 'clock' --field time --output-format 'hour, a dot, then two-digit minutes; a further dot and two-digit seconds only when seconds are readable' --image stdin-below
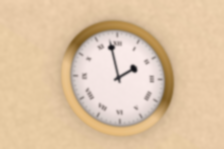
1.58
